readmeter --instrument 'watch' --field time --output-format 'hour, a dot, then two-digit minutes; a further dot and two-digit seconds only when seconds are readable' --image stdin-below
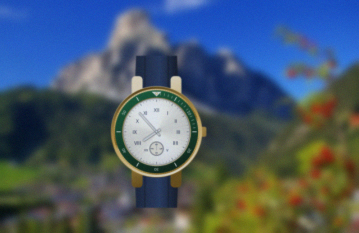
7.53
